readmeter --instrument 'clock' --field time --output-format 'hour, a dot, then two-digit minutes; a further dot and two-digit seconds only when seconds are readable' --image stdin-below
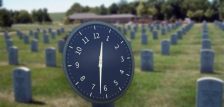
12.32
